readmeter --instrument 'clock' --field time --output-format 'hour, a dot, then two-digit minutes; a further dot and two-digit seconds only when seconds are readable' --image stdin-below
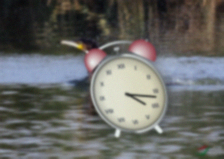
4.17
